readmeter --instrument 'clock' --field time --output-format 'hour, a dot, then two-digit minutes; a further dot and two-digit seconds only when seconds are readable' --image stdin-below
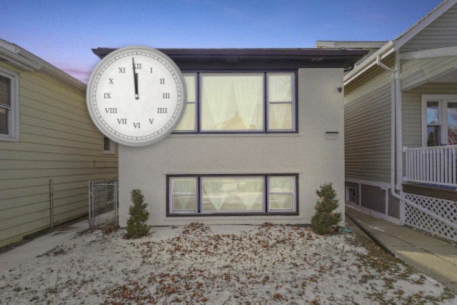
11.59
